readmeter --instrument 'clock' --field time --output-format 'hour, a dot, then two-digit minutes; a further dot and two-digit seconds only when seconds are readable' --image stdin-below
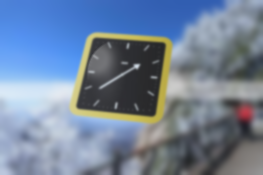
1.38
